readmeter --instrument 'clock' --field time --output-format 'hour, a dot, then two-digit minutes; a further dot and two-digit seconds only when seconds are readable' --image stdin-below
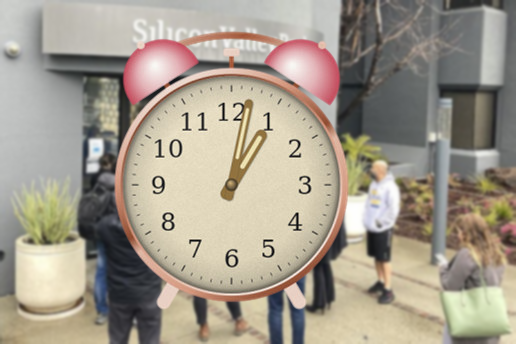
1.02
